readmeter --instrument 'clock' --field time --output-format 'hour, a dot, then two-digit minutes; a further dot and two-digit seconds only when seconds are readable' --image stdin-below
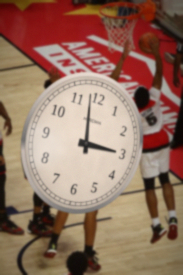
2.58
